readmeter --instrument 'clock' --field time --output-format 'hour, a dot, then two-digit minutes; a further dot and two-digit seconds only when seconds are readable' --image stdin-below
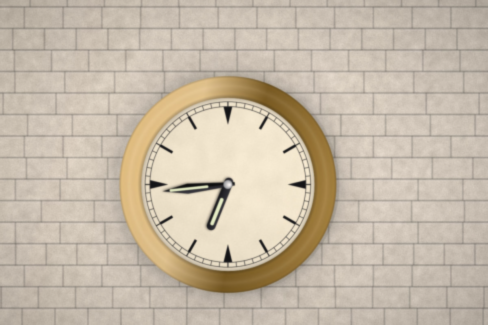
6.44
